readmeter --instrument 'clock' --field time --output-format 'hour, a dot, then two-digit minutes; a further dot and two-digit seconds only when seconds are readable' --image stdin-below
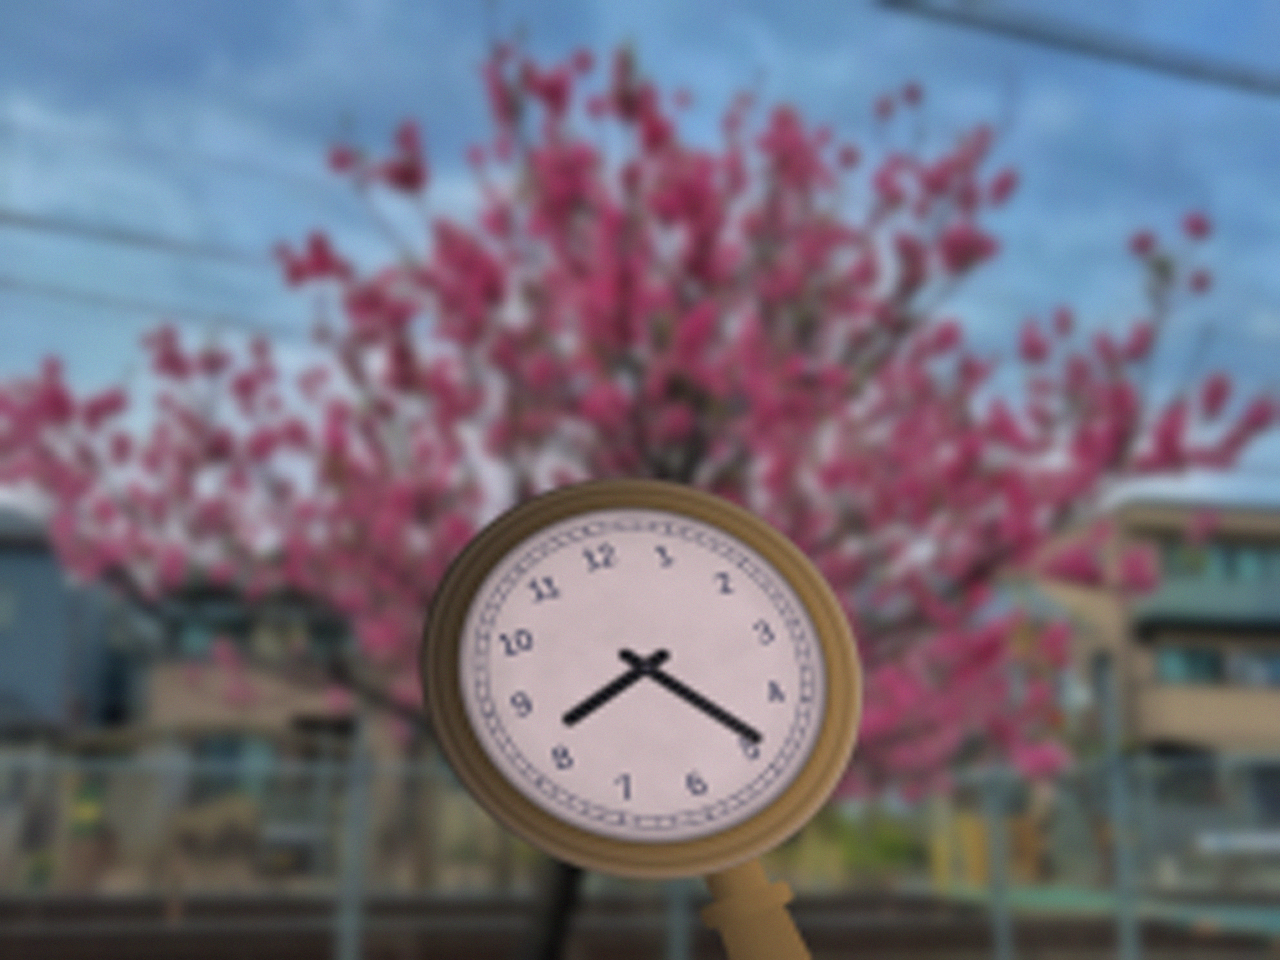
8.24
